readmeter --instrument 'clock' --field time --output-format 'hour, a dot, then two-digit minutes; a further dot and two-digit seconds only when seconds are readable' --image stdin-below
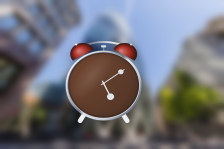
5.09
